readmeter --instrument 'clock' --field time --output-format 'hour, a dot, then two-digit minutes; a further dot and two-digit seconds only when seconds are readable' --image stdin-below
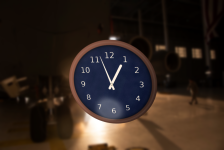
12.57
